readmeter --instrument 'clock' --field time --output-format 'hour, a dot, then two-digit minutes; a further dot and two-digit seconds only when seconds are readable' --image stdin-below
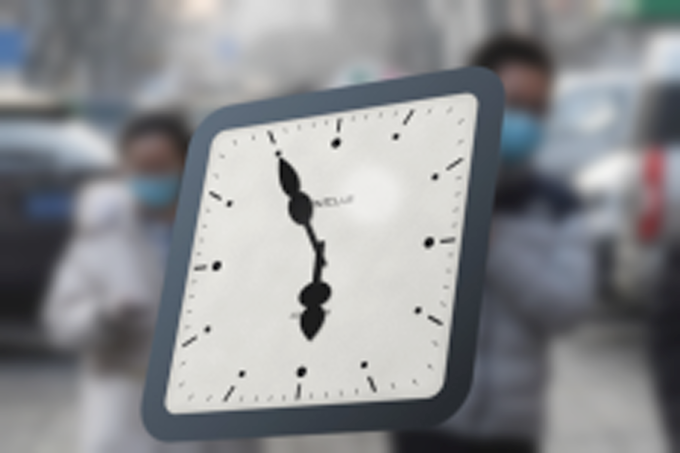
5.55
